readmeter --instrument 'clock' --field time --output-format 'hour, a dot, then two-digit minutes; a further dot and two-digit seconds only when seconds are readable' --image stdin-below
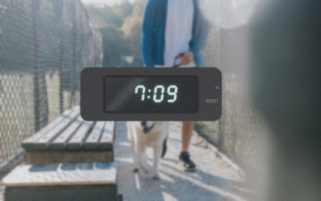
7.09
